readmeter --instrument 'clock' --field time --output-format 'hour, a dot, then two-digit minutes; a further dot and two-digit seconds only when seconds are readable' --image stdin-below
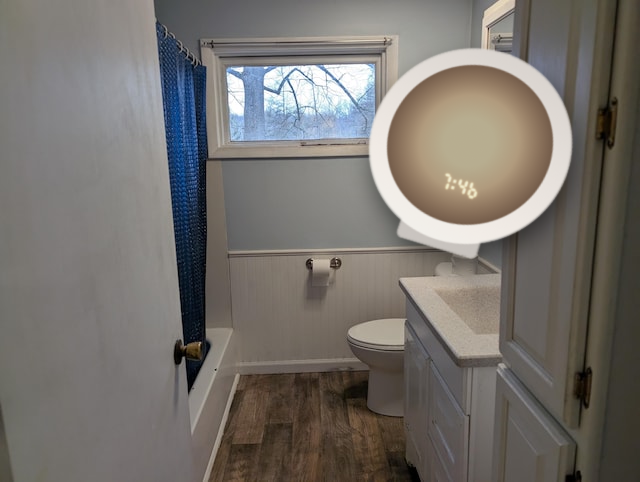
7.46
